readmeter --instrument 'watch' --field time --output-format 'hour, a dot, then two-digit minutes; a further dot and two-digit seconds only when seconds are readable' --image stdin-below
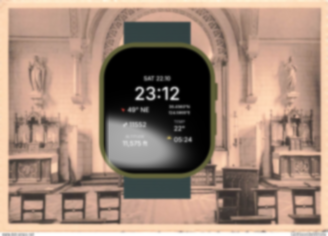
23.12
